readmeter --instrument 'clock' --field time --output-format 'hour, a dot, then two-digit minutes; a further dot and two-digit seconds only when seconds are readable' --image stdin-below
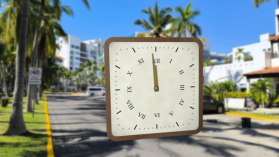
11.59
